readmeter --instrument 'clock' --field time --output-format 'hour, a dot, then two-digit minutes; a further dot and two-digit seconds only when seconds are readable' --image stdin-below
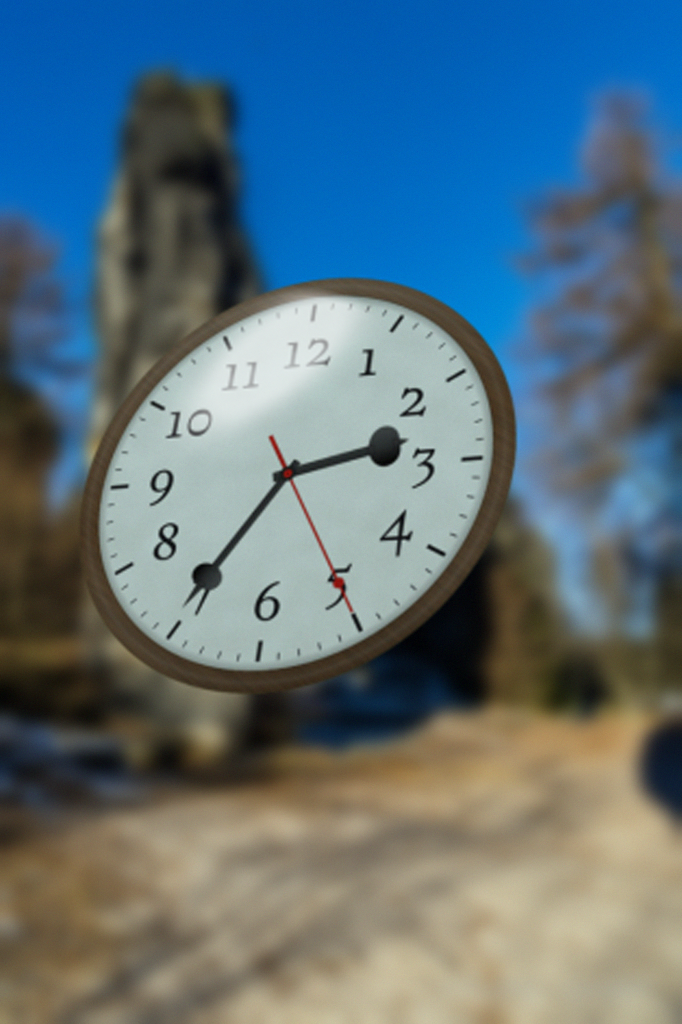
2.35.25
